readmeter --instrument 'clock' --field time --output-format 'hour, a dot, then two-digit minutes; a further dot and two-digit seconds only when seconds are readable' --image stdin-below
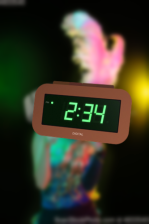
2.34
